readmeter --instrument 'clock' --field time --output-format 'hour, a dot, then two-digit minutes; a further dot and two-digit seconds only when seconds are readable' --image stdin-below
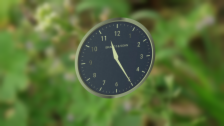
11.25
